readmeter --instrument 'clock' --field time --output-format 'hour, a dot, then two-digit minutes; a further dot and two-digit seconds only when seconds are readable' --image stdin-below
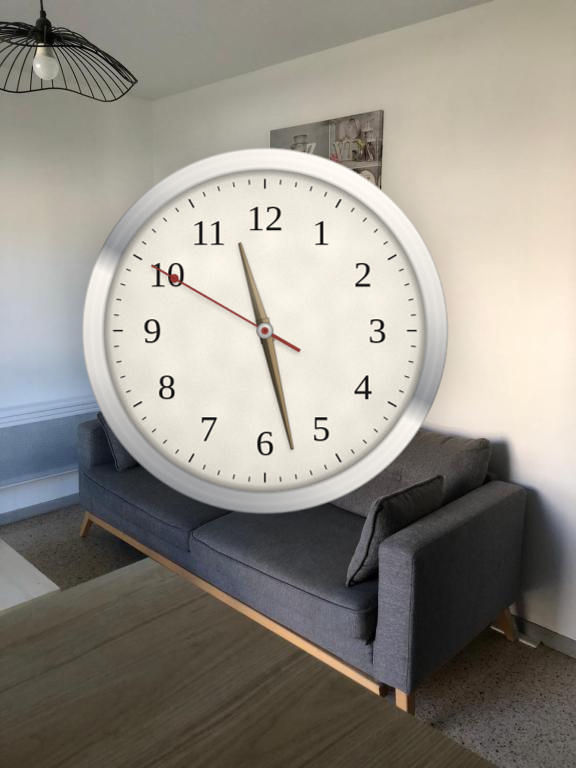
11.27.50
